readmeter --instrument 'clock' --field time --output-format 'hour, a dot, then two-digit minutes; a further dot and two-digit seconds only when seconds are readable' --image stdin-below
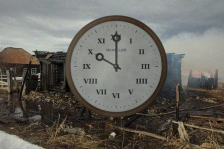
10.00
